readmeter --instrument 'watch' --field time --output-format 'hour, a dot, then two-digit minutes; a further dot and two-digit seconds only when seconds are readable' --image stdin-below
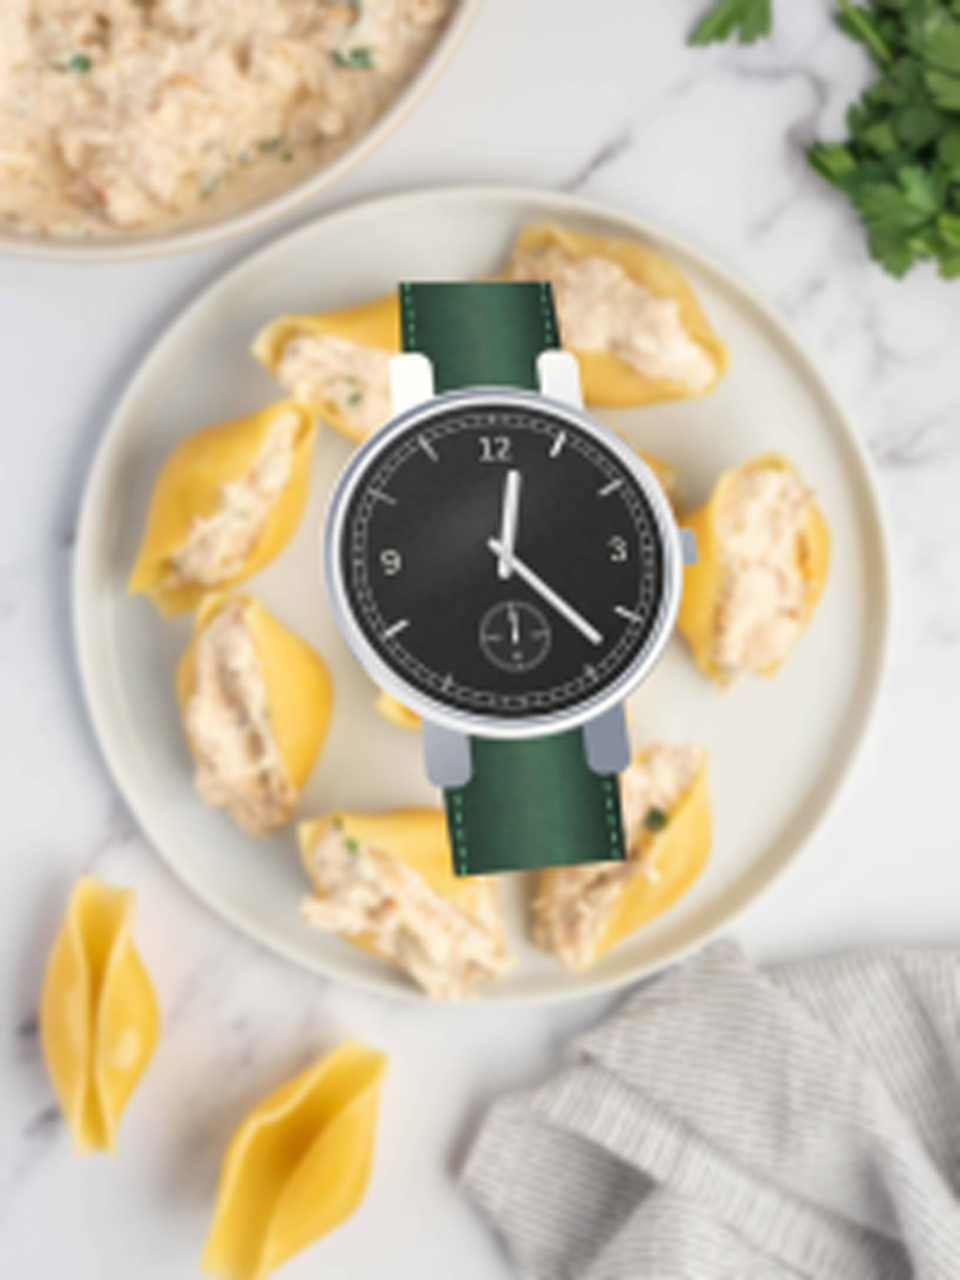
12.23
